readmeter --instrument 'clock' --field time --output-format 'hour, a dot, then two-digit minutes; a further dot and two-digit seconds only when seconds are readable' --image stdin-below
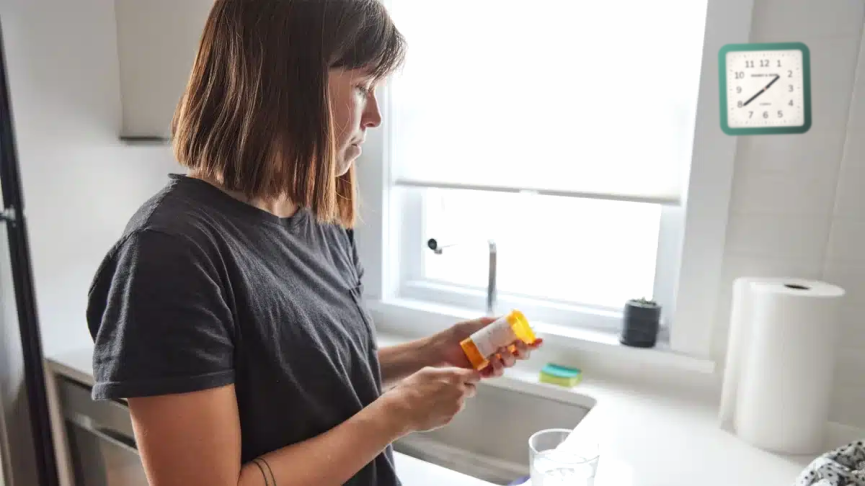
1.39
